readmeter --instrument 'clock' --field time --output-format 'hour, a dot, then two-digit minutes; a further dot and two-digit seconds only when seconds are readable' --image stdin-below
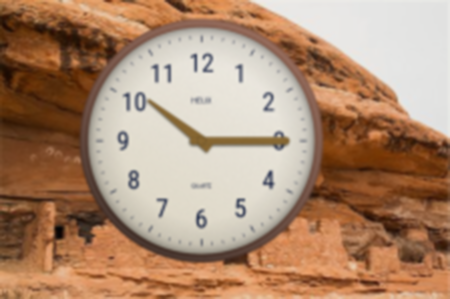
10.15
